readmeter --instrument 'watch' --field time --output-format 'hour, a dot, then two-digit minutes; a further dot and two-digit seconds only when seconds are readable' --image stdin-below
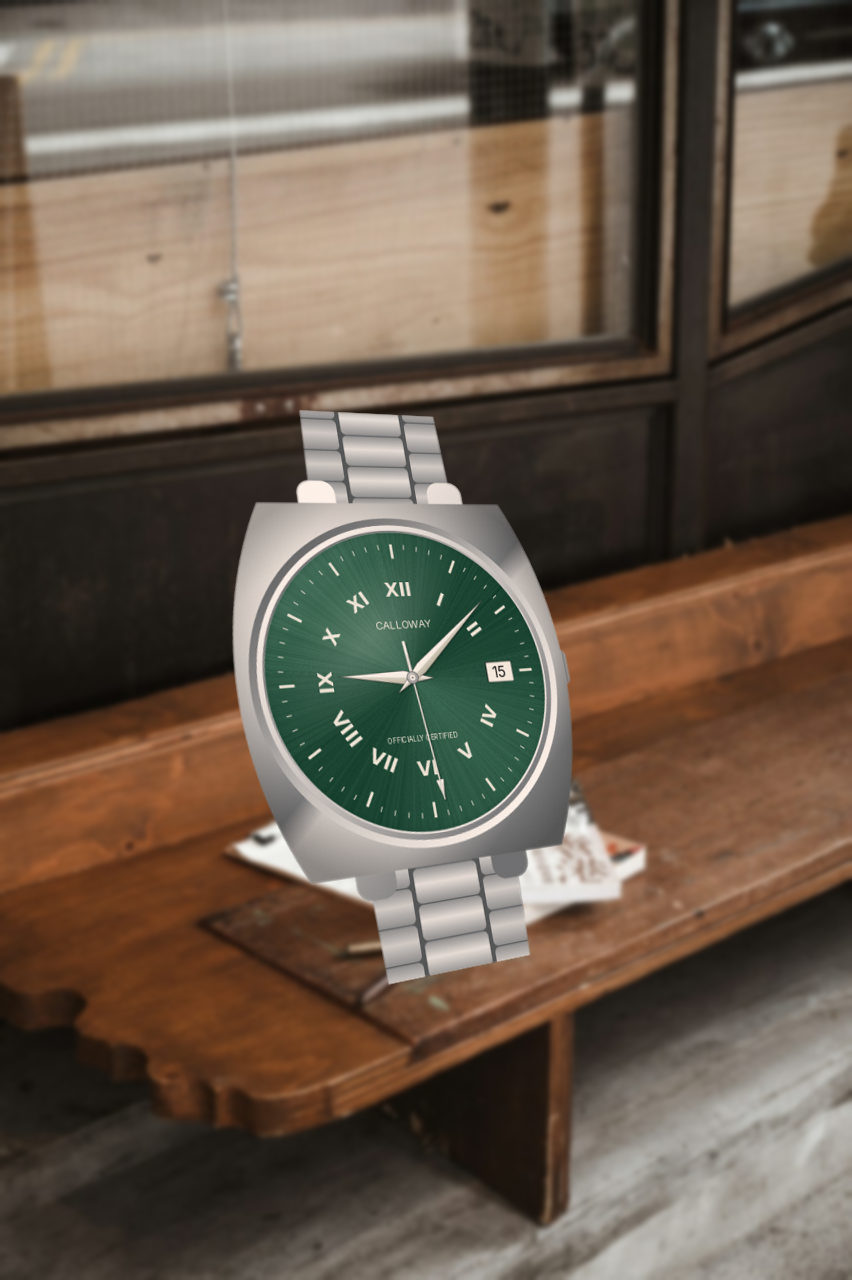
9.08.29
